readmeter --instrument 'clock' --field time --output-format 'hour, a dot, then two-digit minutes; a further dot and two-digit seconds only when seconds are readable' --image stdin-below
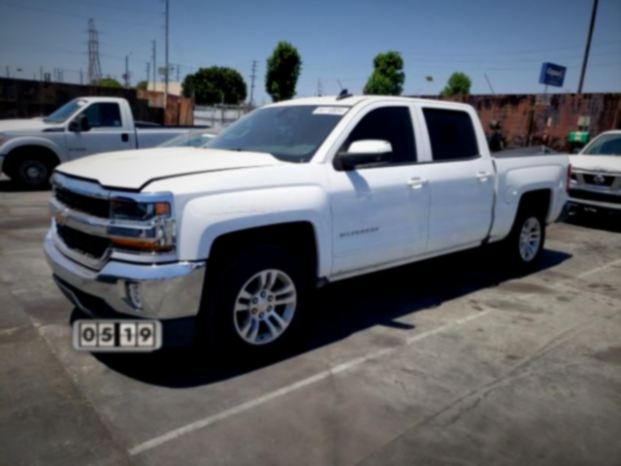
5.19
